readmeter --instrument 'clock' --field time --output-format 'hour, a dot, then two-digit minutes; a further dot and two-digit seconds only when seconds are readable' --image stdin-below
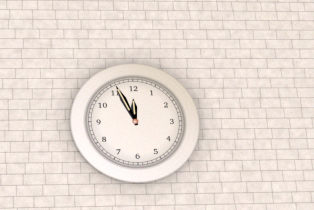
11.56
